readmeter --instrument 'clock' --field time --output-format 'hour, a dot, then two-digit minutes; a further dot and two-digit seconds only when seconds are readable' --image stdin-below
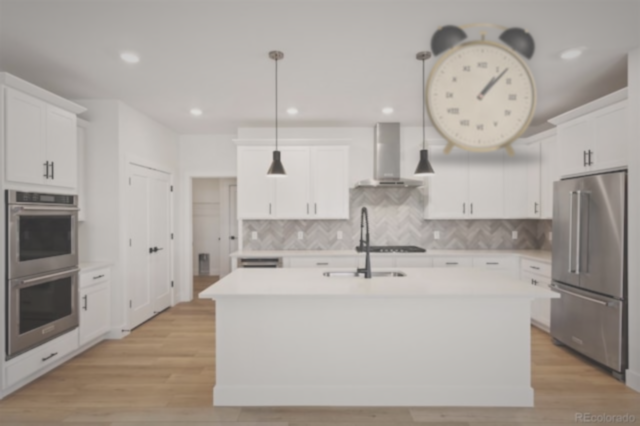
1.07
